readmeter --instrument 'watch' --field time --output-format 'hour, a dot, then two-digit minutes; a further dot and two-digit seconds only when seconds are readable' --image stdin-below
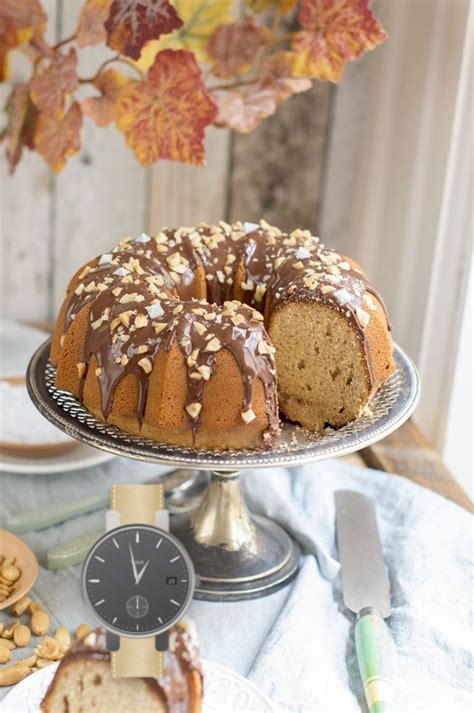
12.58
